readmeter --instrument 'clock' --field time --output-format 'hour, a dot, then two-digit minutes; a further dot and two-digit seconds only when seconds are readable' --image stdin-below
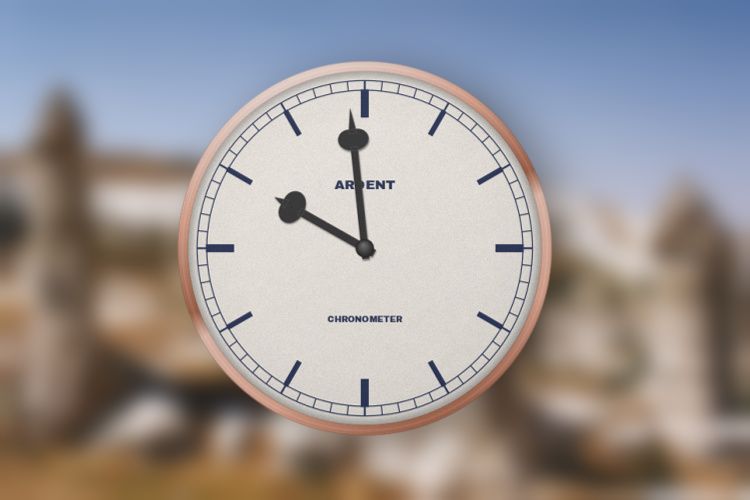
9.59
